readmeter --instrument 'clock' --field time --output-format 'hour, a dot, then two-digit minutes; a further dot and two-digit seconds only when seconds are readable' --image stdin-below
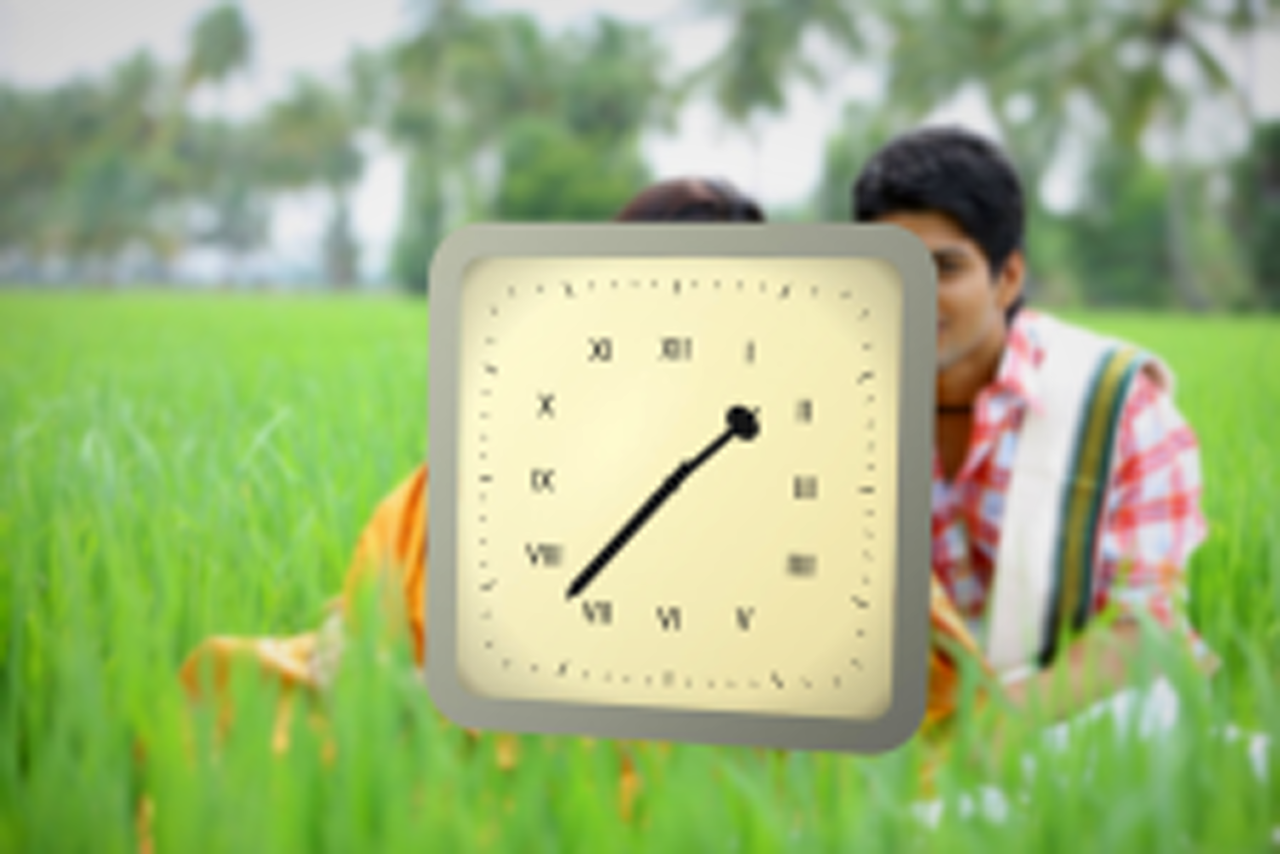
1.37
